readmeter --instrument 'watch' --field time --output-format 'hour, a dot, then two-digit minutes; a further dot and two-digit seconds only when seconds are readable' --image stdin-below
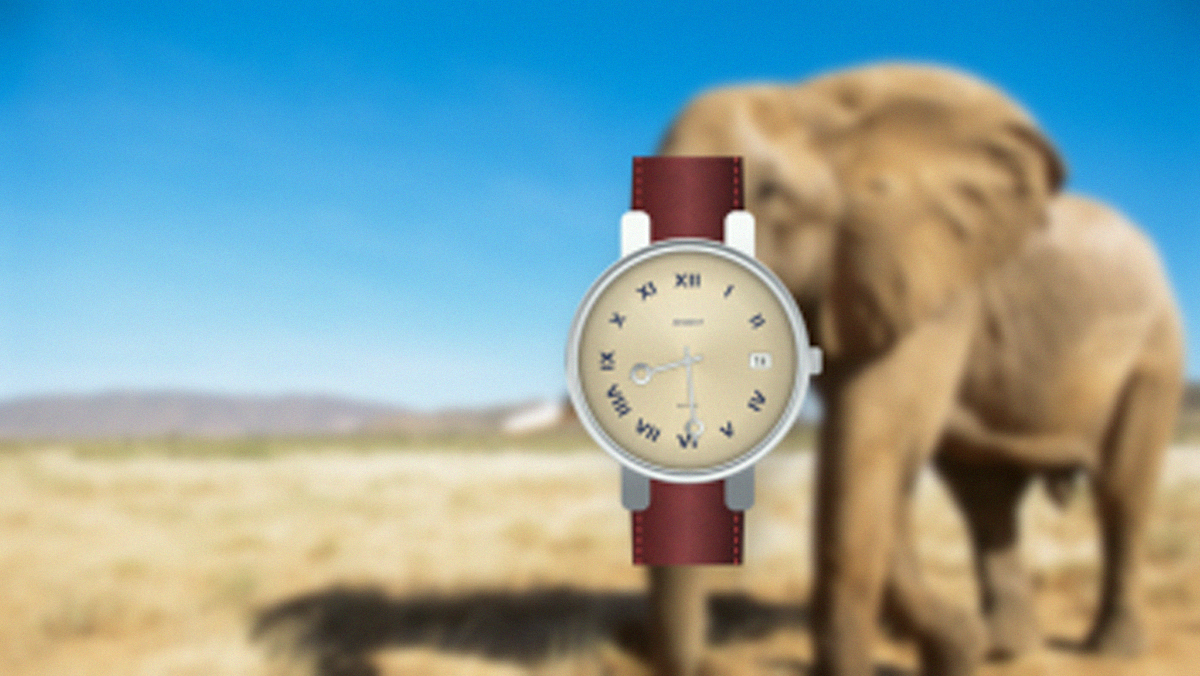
8.29
